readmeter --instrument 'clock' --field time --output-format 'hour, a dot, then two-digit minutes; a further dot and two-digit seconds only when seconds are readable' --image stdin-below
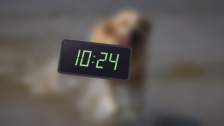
10.24
